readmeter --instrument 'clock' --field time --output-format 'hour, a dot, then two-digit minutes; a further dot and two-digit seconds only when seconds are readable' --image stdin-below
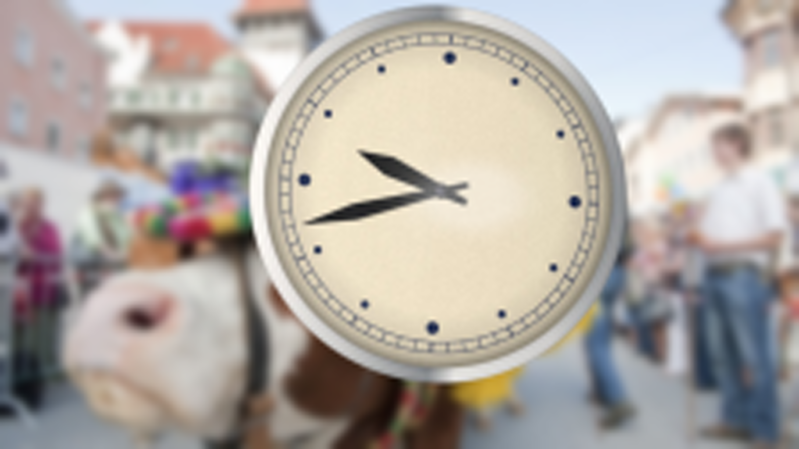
9.42
